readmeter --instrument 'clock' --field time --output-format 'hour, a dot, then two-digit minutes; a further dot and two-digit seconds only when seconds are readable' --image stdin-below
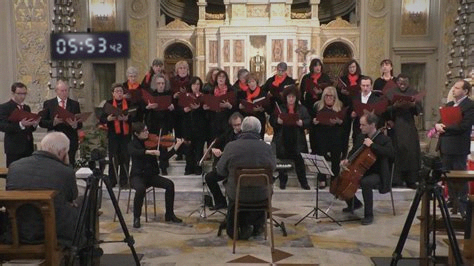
5.53
